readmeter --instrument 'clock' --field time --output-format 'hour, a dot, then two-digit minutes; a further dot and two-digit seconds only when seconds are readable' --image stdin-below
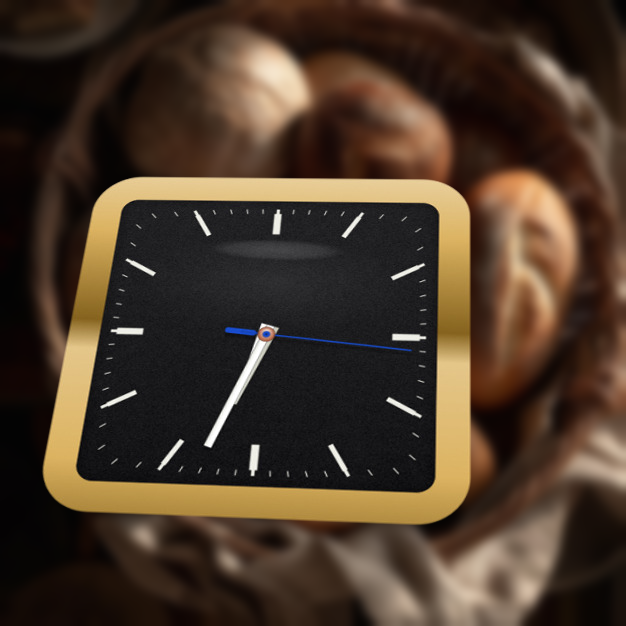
6.33.16
